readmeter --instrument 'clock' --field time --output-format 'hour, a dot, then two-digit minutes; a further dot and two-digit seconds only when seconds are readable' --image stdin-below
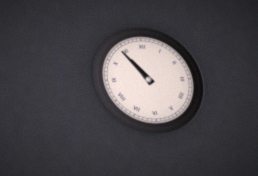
10.54
